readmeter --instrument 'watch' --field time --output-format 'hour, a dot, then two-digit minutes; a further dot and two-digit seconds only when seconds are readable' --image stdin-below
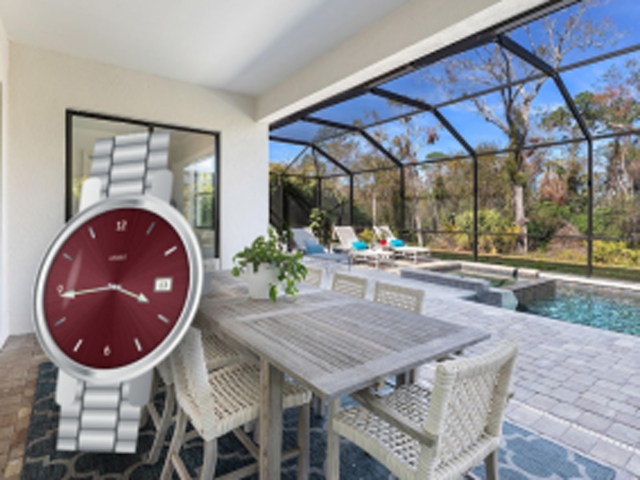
3.44
